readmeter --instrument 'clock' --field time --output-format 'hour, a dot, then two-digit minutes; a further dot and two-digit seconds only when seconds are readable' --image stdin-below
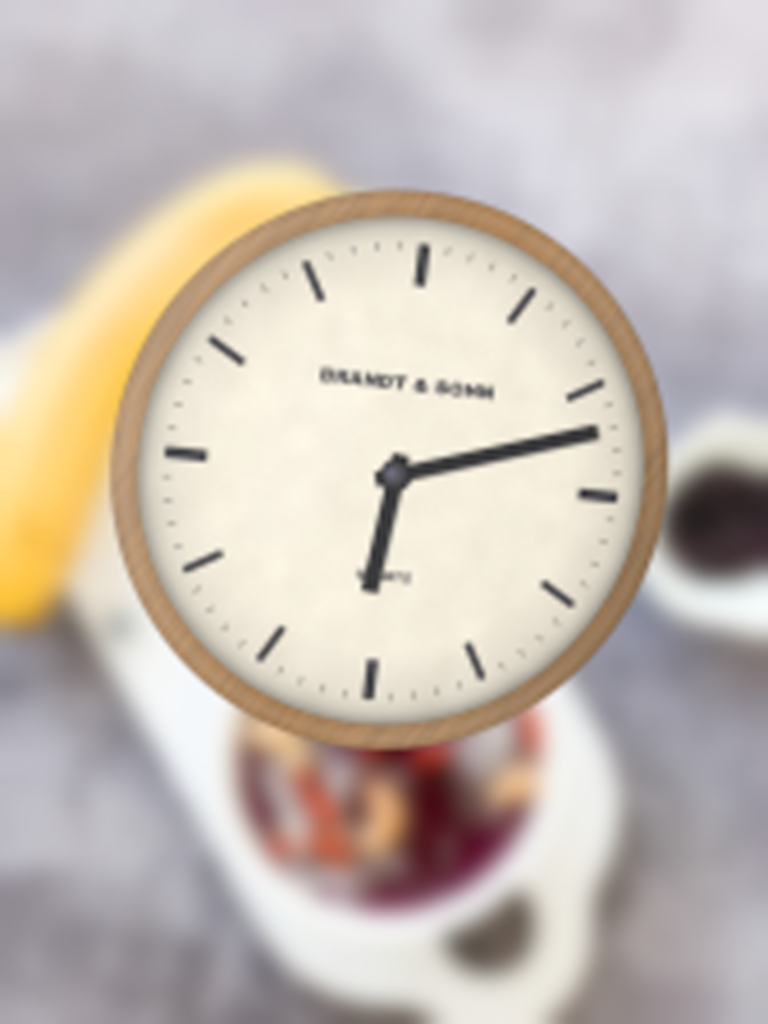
6.12
